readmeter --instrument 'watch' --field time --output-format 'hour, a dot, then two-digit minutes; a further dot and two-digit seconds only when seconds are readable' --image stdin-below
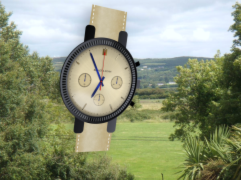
6.55
